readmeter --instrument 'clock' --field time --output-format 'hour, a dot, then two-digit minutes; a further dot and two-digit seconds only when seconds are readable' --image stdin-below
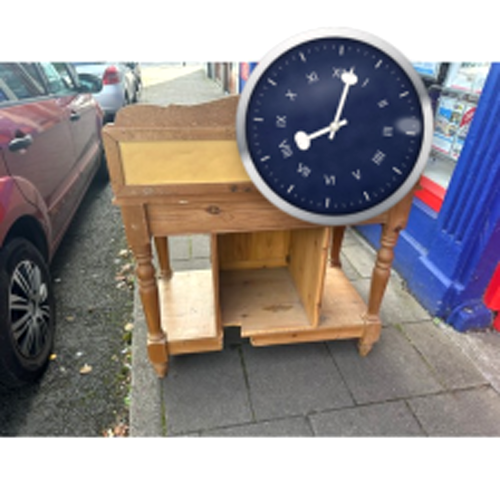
8.02
